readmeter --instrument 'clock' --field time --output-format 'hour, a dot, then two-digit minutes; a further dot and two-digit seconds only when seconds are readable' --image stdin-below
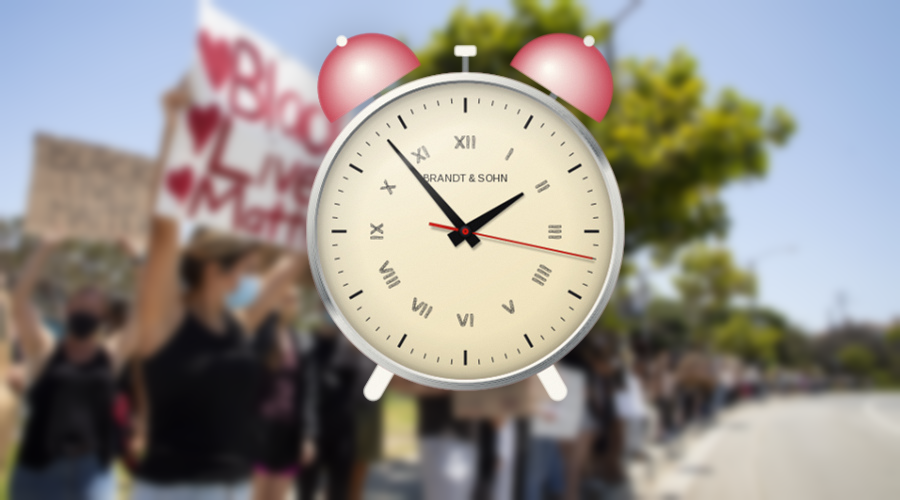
1.53.17
